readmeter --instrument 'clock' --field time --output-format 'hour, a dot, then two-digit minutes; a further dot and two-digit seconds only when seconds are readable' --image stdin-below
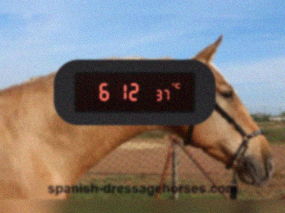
6.12
